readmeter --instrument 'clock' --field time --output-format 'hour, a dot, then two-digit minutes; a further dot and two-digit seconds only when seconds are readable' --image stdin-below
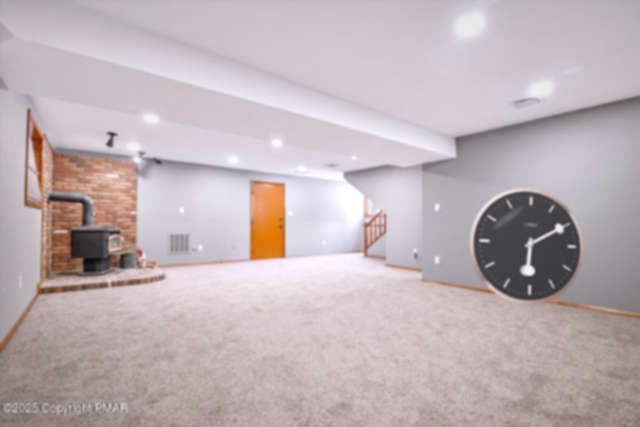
6.10
